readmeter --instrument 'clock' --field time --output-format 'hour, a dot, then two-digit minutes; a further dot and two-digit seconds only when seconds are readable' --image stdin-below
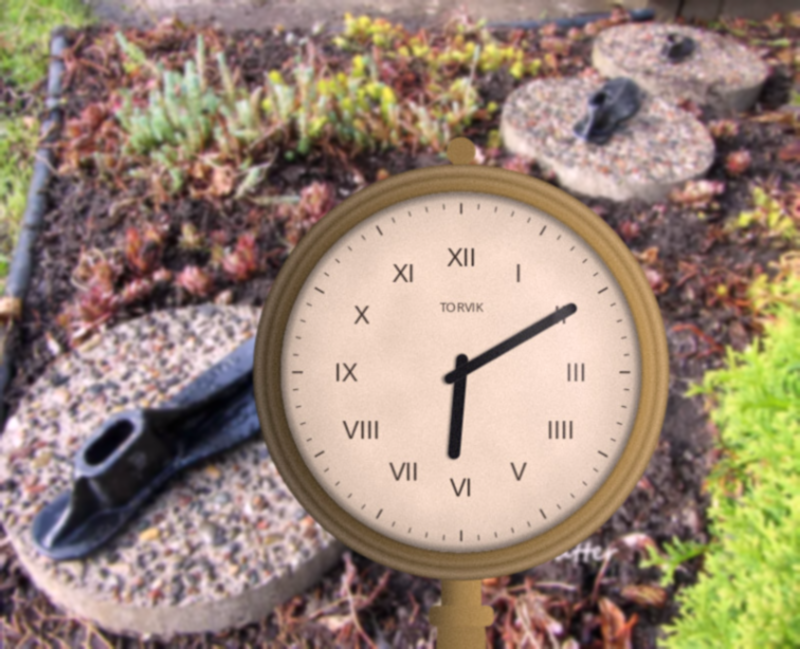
6.10
